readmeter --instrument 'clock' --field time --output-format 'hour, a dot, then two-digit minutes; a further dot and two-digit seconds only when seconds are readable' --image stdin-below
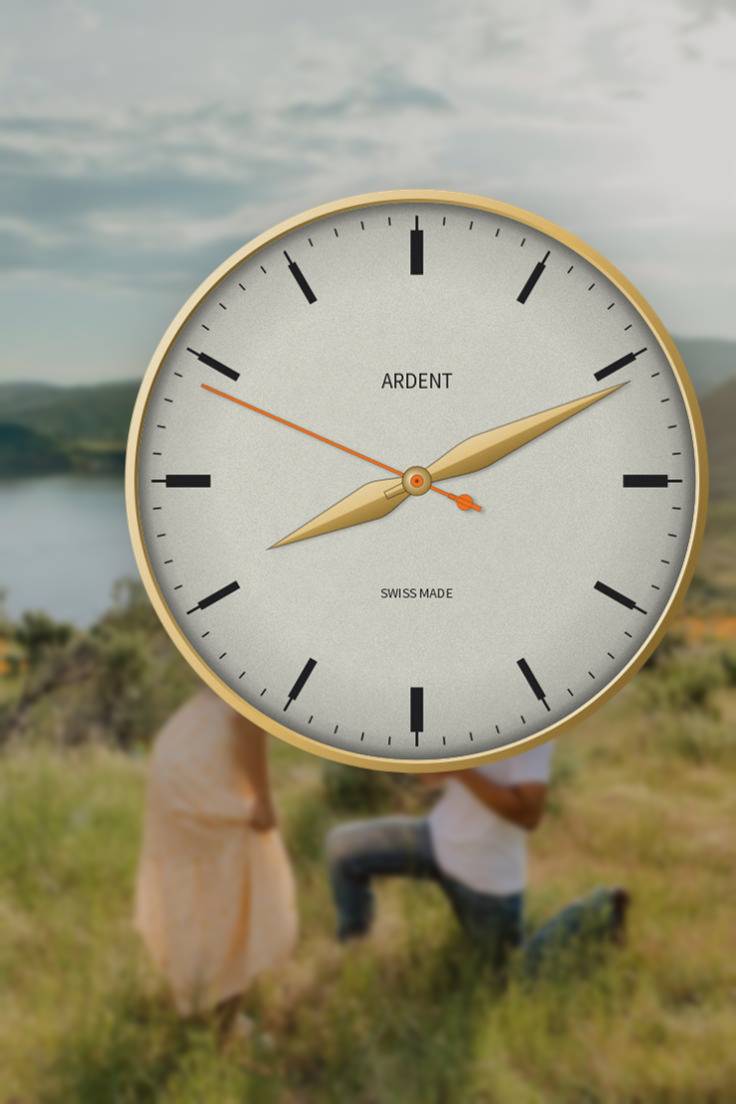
8.10.49
